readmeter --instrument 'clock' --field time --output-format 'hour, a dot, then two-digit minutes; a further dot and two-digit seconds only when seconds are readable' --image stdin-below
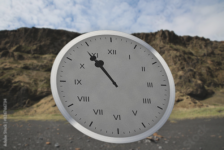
10.54
